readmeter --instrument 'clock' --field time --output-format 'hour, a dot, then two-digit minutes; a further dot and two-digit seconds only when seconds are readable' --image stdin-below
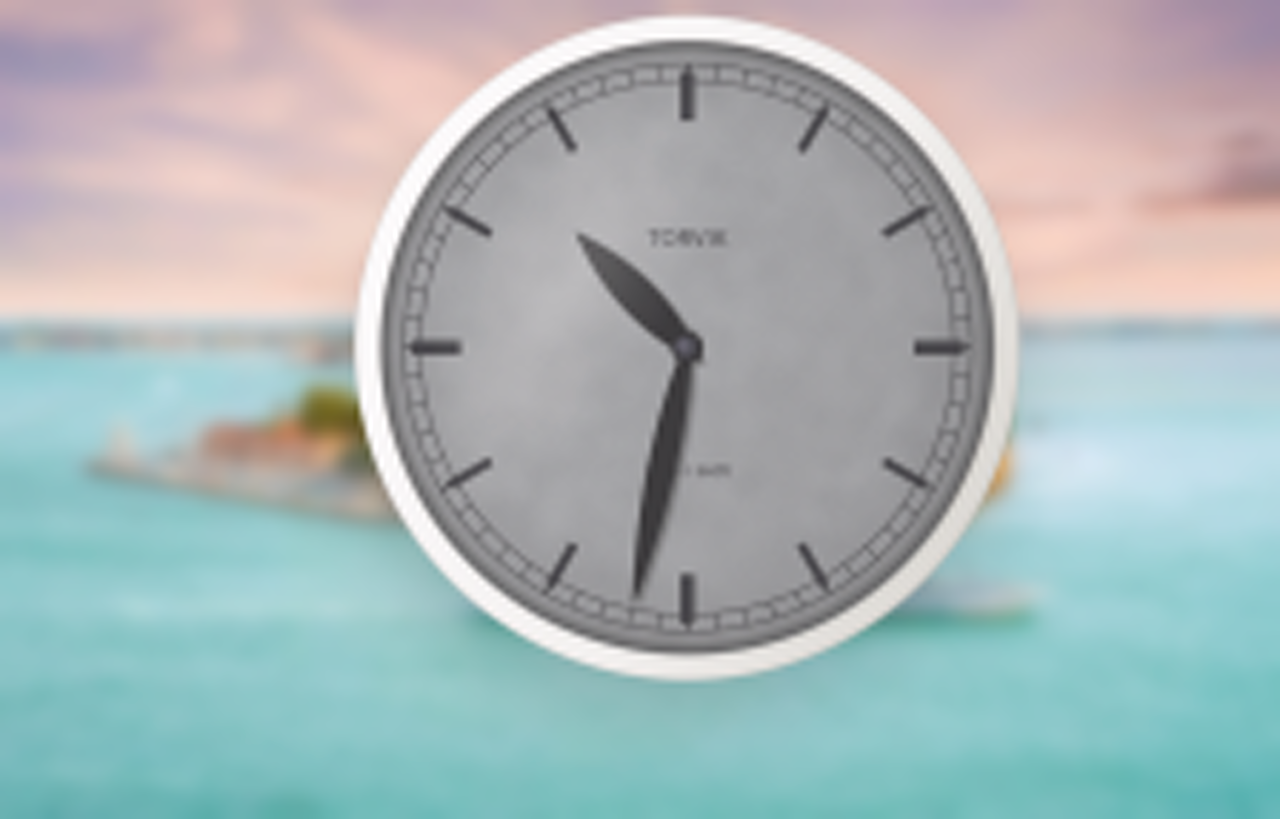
10.32
